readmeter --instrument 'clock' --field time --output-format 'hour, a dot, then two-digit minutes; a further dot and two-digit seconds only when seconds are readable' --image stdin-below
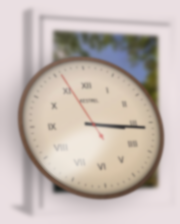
3.15.56
